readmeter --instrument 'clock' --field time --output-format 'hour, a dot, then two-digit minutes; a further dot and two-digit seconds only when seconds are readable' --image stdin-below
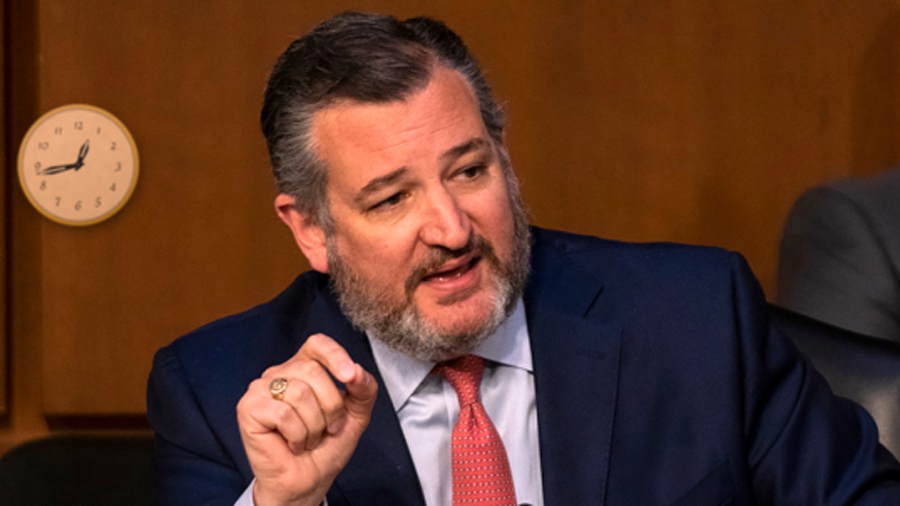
12.43
